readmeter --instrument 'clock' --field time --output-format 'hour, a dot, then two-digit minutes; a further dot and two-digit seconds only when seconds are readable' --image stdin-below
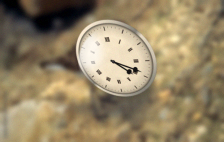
4.19
